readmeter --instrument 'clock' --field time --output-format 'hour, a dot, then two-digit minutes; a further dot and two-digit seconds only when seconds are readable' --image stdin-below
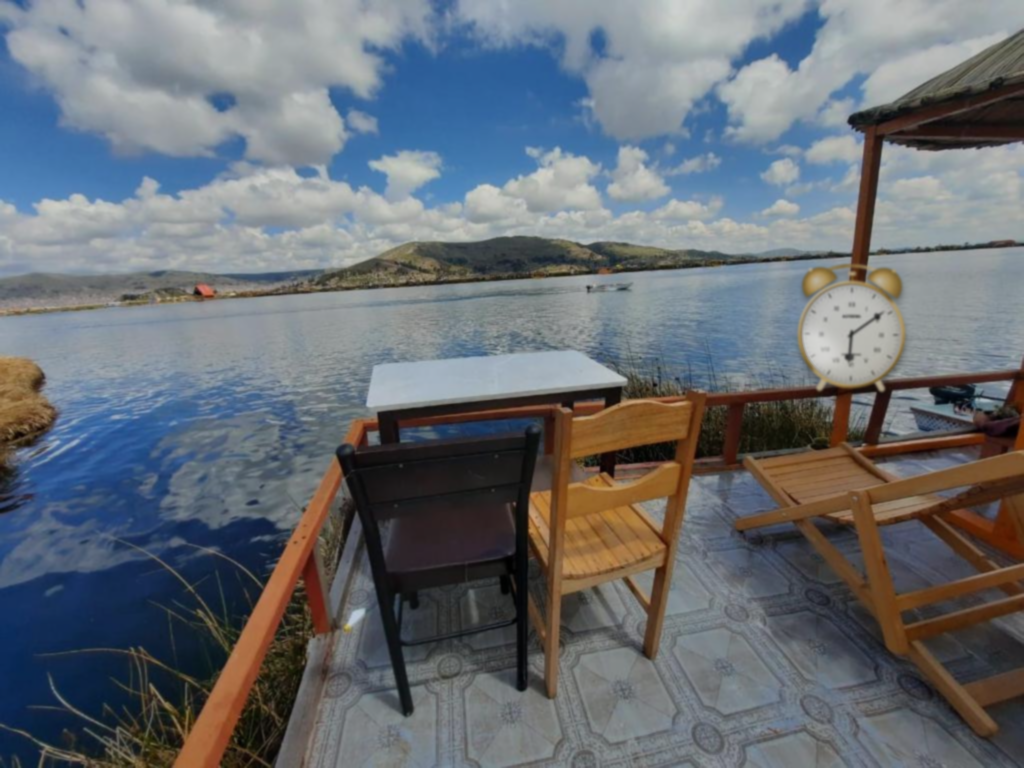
6.09
